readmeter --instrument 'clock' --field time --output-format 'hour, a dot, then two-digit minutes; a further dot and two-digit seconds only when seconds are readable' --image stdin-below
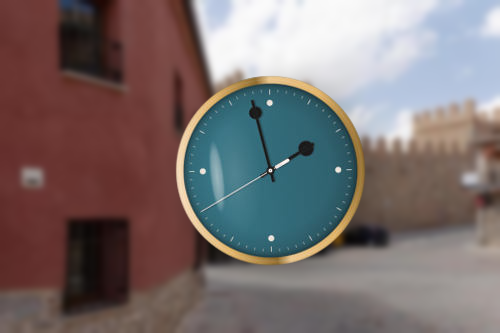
1.57.40
